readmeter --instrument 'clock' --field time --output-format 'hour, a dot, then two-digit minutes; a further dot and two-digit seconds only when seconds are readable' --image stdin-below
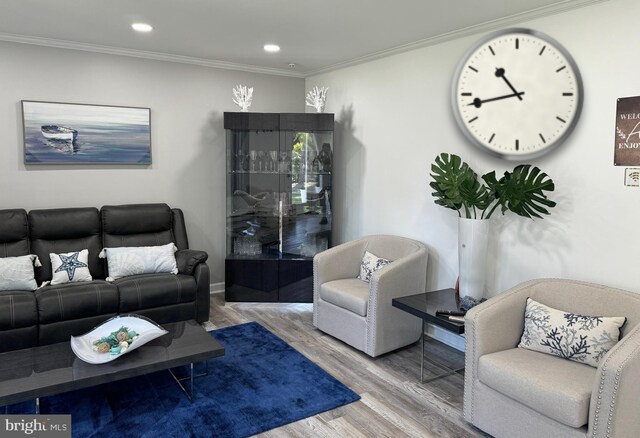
10.43
